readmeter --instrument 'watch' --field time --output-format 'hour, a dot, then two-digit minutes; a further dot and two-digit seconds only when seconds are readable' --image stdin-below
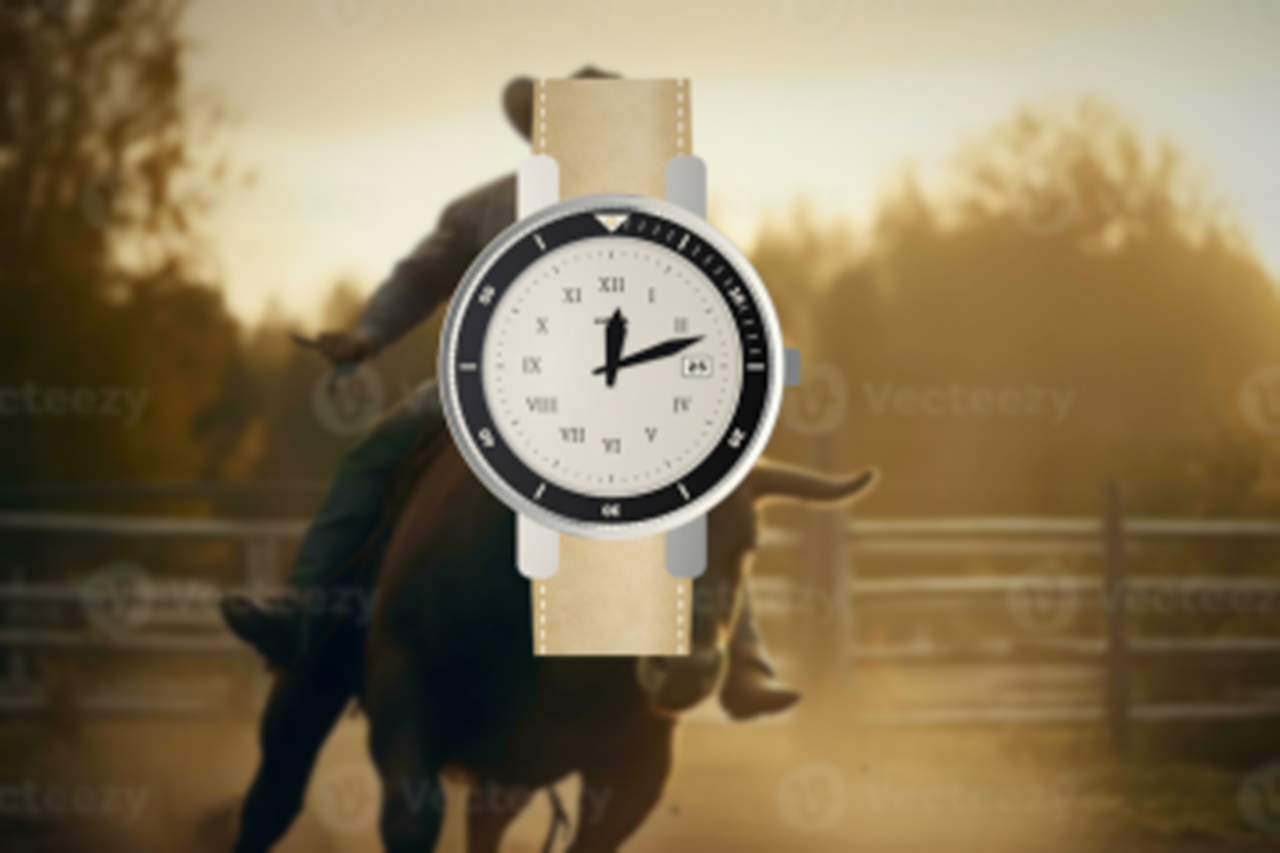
12.12
